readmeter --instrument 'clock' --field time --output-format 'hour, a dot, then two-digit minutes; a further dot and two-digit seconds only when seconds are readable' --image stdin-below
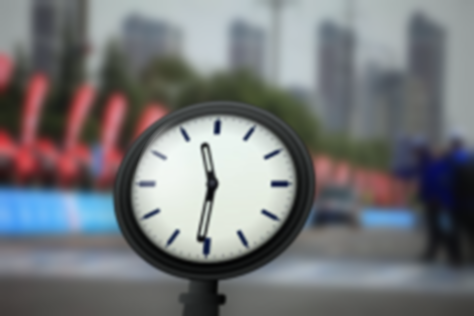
11.31
